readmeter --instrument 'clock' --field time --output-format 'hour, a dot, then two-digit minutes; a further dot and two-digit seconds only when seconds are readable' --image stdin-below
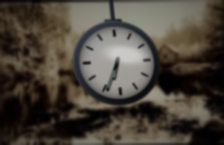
6.34
